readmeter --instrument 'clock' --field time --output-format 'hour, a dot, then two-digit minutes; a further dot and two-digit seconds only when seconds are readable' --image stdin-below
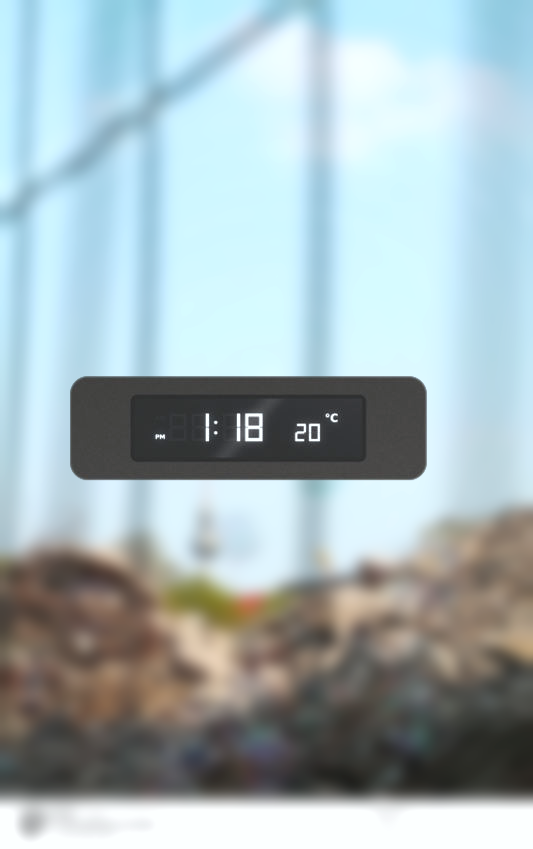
1.18
